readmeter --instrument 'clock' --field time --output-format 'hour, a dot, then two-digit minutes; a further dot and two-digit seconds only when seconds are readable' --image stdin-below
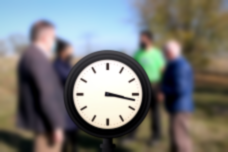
3.17
